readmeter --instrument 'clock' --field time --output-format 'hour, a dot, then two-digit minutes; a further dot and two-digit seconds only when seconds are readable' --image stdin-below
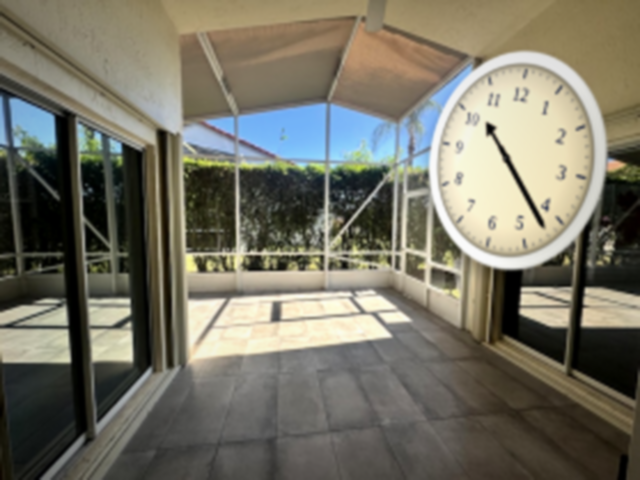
10.22
